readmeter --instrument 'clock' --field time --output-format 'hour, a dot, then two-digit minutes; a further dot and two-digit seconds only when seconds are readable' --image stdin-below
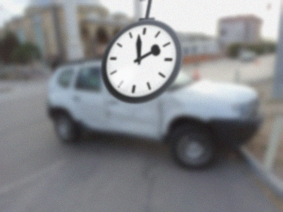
1.58
